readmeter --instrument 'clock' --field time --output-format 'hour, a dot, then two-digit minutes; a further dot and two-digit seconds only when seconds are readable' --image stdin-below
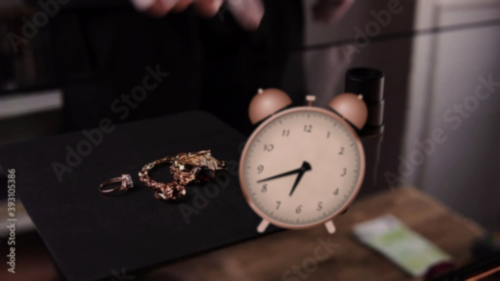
6.42
